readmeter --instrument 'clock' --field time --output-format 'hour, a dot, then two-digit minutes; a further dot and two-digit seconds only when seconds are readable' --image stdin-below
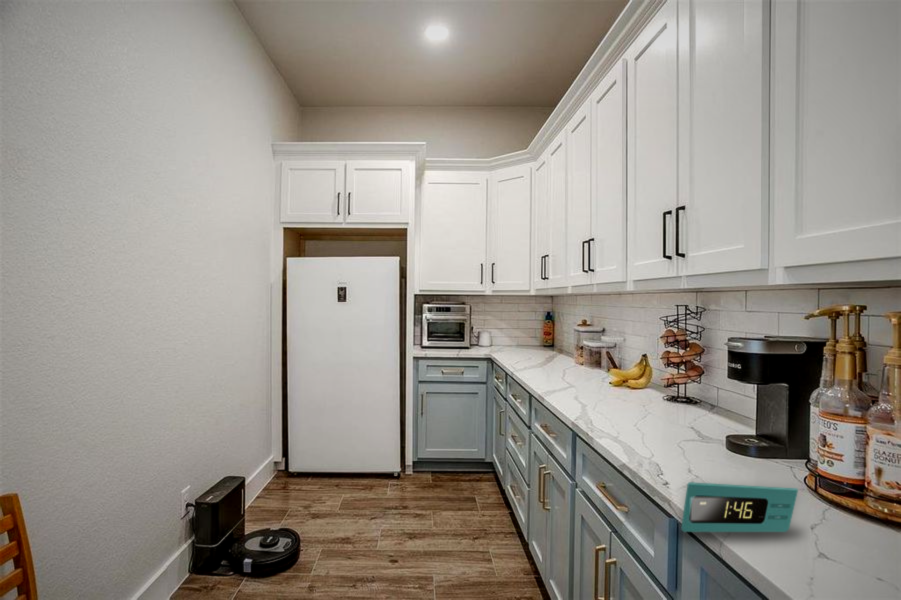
1.46
